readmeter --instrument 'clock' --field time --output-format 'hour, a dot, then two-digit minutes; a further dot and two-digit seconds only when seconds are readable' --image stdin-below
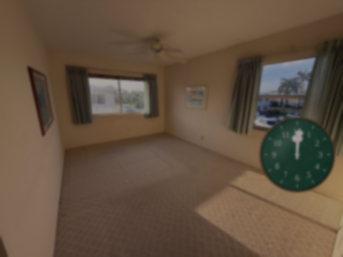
12.01
